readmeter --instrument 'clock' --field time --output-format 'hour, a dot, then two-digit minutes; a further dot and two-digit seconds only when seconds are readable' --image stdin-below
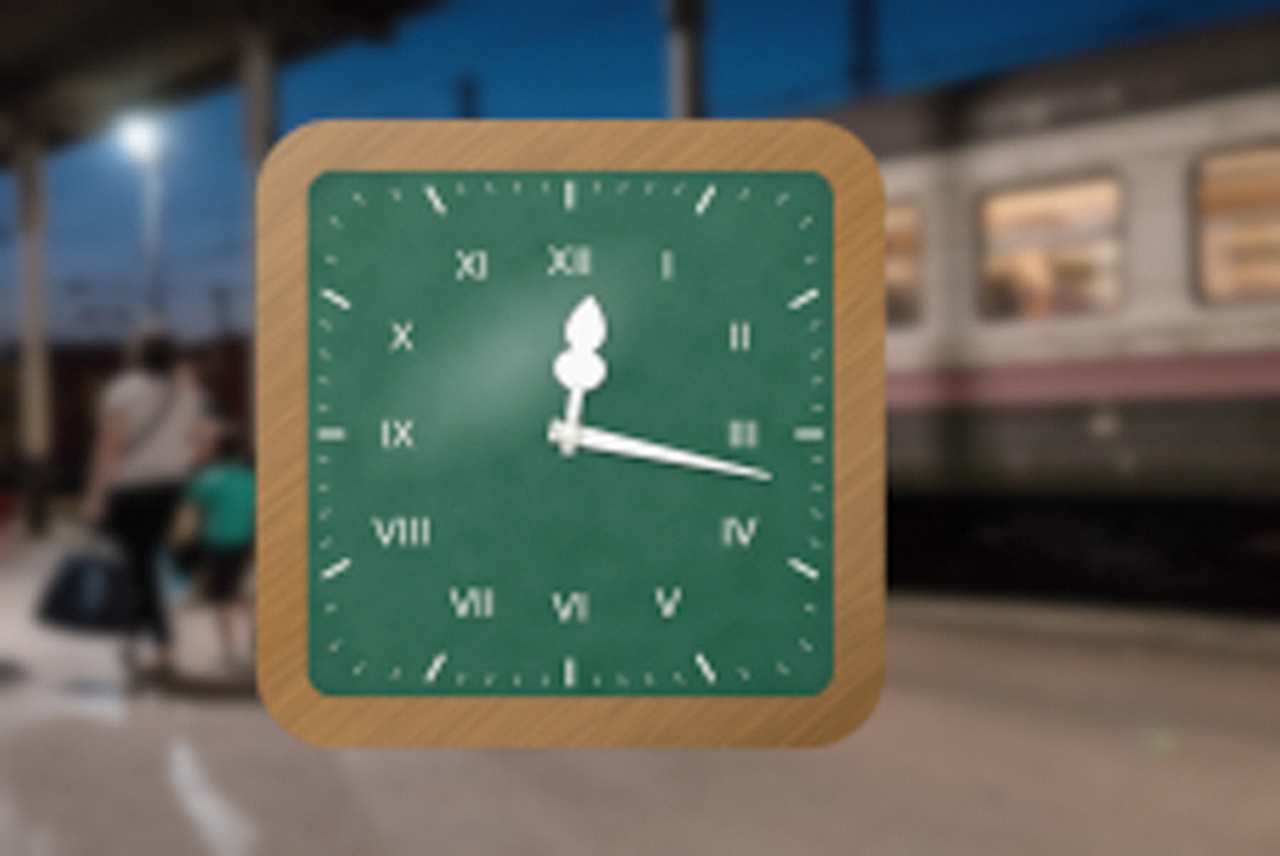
12.17
